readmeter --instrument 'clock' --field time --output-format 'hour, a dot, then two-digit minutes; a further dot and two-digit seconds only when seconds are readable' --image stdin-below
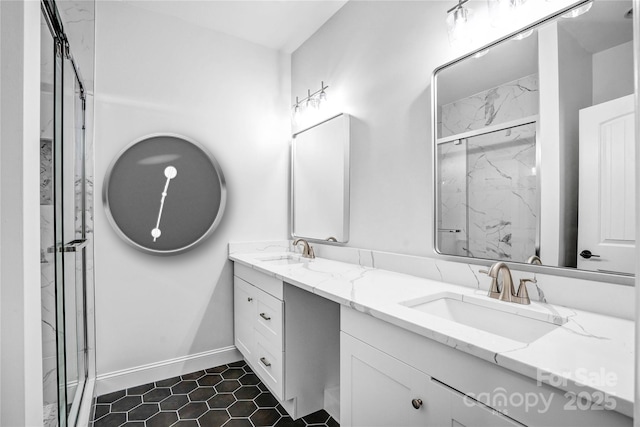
12.32
